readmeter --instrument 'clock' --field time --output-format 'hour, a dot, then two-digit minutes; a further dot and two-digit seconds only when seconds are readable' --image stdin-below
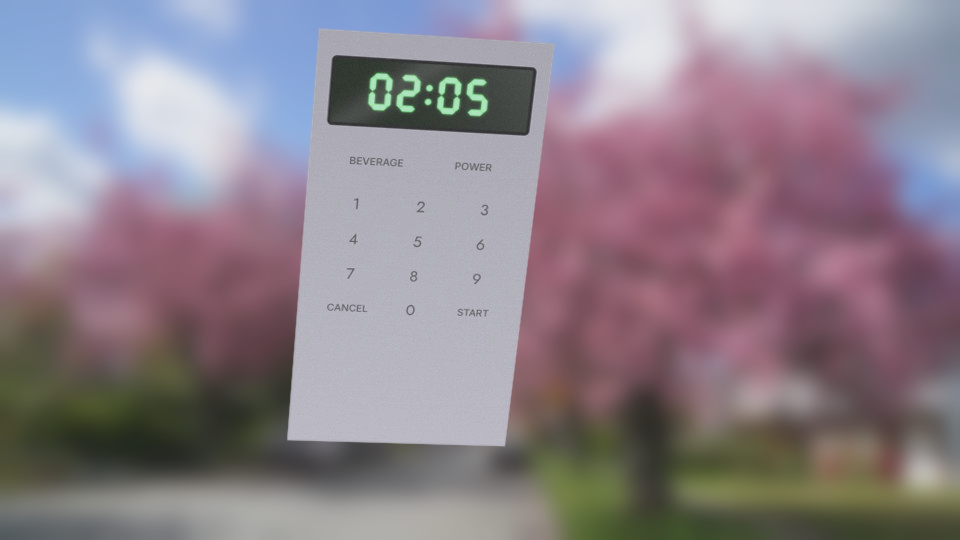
2.05
